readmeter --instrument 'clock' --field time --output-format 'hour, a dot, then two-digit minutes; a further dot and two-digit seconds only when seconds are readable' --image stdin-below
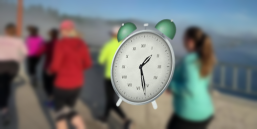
1.27
